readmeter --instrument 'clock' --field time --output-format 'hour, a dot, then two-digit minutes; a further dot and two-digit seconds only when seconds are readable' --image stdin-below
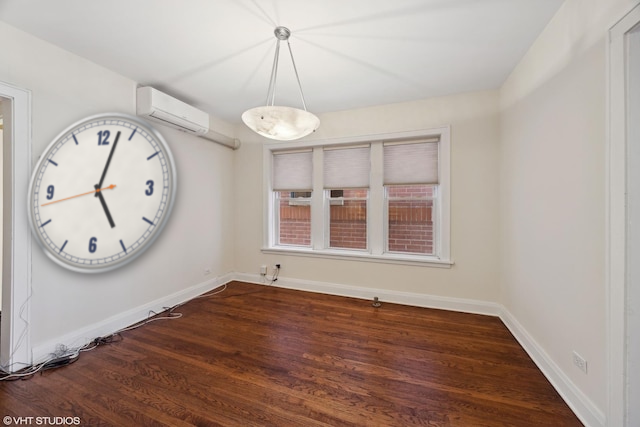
5.02.43
